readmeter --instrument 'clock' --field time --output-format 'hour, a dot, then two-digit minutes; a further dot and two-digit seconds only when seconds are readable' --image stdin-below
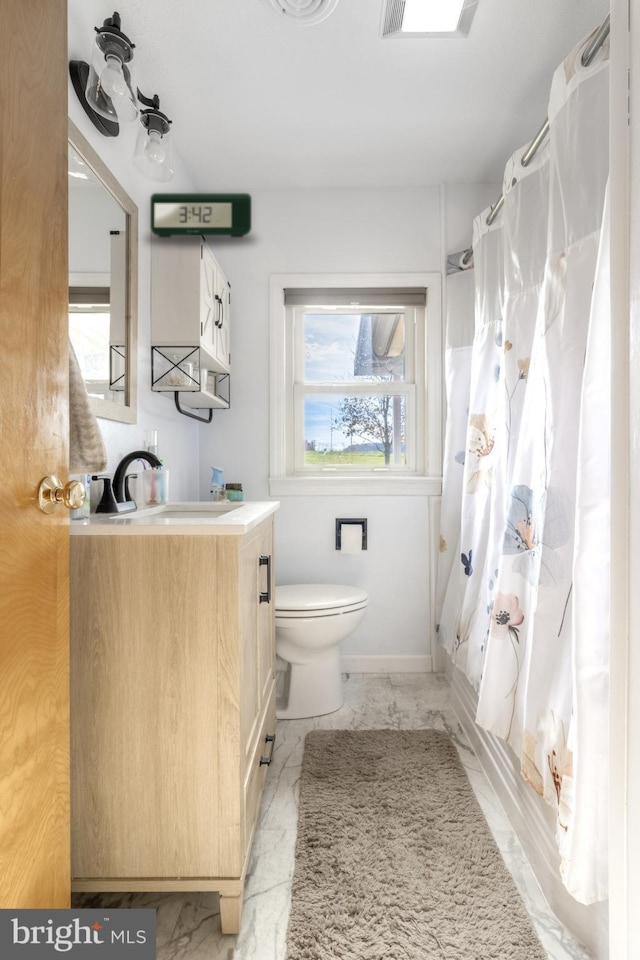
3.42
